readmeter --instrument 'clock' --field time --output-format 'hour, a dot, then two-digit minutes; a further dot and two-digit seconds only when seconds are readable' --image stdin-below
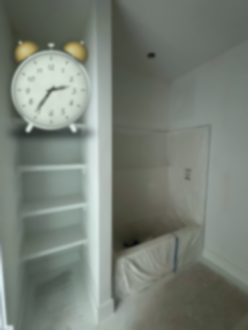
2.36
